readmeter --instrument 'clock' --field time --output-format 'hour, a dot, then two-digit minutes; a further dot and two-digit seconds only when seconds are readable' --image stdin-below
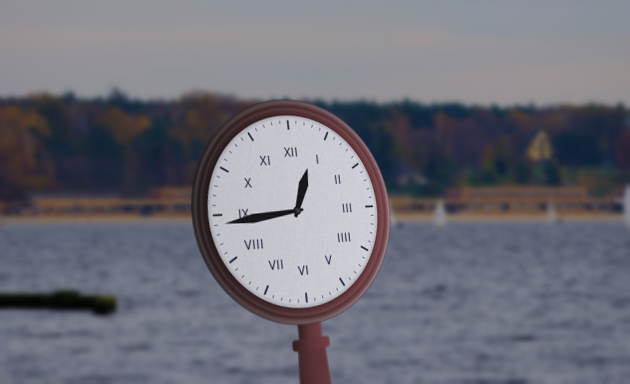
12.44
